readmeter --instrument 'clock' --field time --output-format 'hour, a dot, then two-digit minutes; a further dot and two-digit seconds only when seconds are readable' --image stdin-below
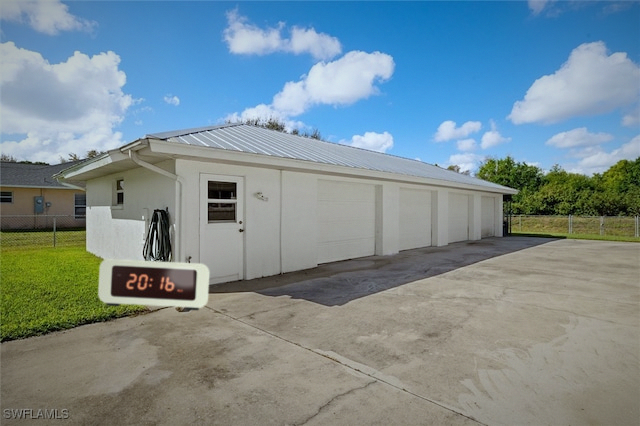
20.16
